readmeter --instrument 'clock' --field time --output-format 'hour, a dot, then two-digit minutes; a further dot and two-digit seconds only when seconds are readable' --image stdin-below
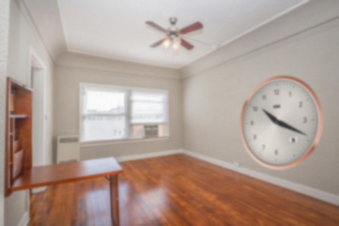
10.19
